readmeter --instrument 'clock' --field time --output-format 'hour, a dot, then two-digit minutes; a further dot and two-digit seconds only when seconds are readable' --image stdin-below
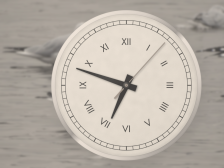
6.48.07
